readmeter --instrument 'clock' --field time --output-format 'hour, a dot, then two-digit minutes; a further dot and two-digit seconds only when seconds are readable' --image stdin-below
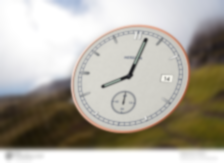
8.02
